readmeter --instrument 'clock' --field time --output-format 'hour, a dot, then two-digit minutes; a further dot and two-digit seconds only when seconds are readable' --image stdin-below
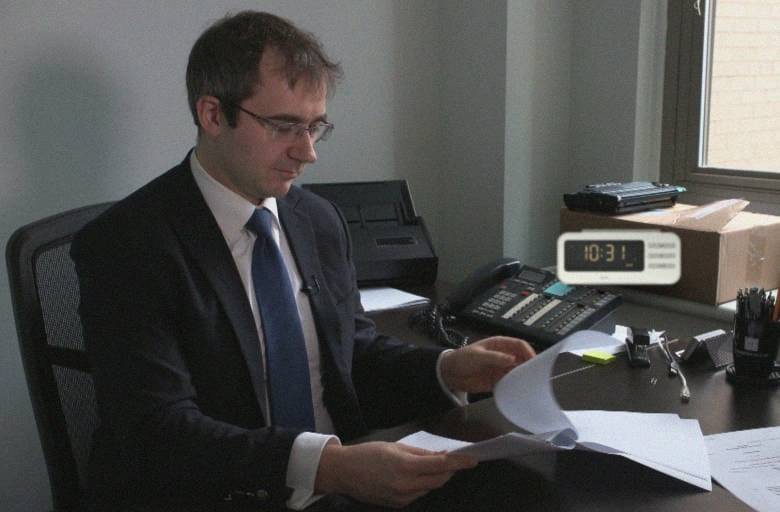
10.31
